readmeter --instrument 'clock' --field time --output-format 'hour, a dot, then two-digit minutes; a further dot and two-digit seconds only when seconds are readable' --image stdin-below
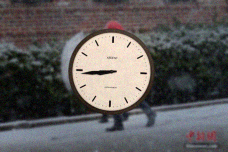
8.44
